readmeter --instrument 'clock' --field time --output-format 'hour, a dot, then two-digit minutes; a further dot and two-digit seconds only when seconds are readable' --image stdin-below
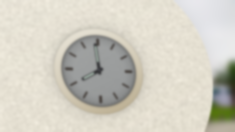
7.59
